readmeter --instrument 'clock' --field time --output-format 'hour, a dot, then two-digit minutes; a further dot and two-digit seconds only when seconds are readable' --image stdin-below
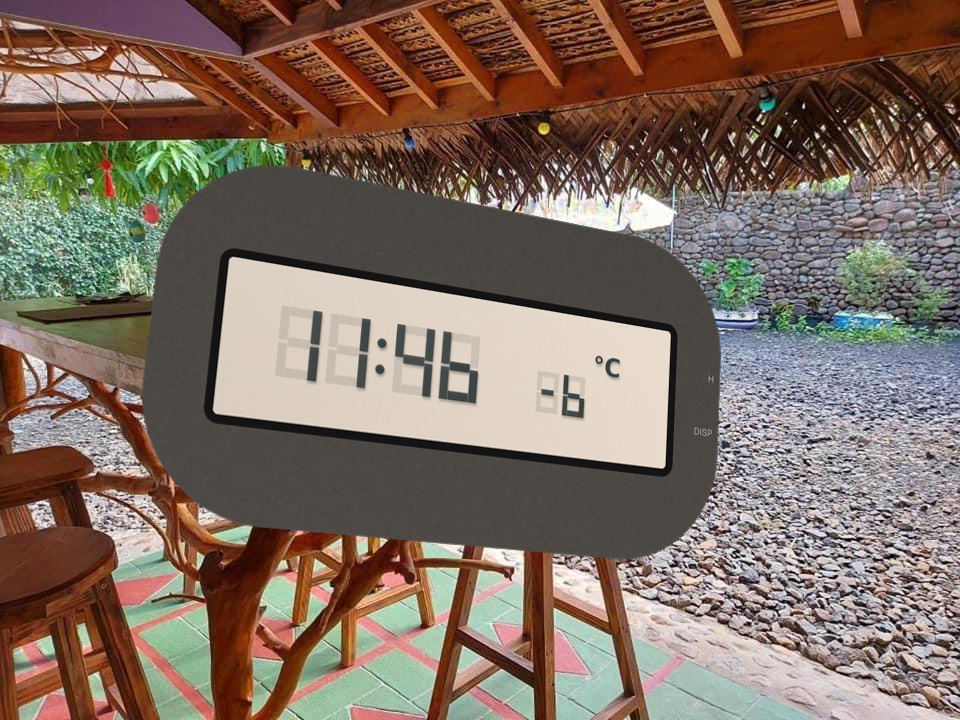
11.46
